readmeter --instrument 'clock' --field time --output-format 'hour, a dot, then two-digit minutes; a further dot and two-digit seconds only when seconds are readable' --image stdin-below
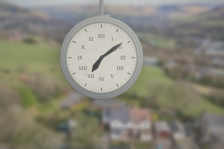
7.09
